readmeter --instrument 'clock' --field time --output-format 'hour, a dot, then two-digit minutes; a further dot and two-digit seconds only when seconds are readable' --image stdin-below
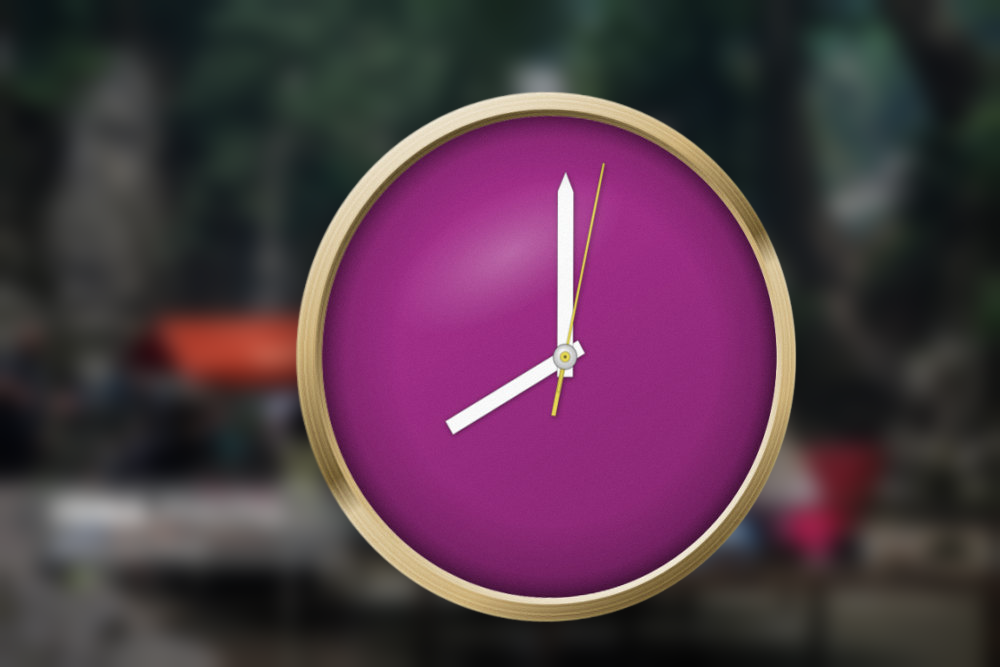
8.00.02
